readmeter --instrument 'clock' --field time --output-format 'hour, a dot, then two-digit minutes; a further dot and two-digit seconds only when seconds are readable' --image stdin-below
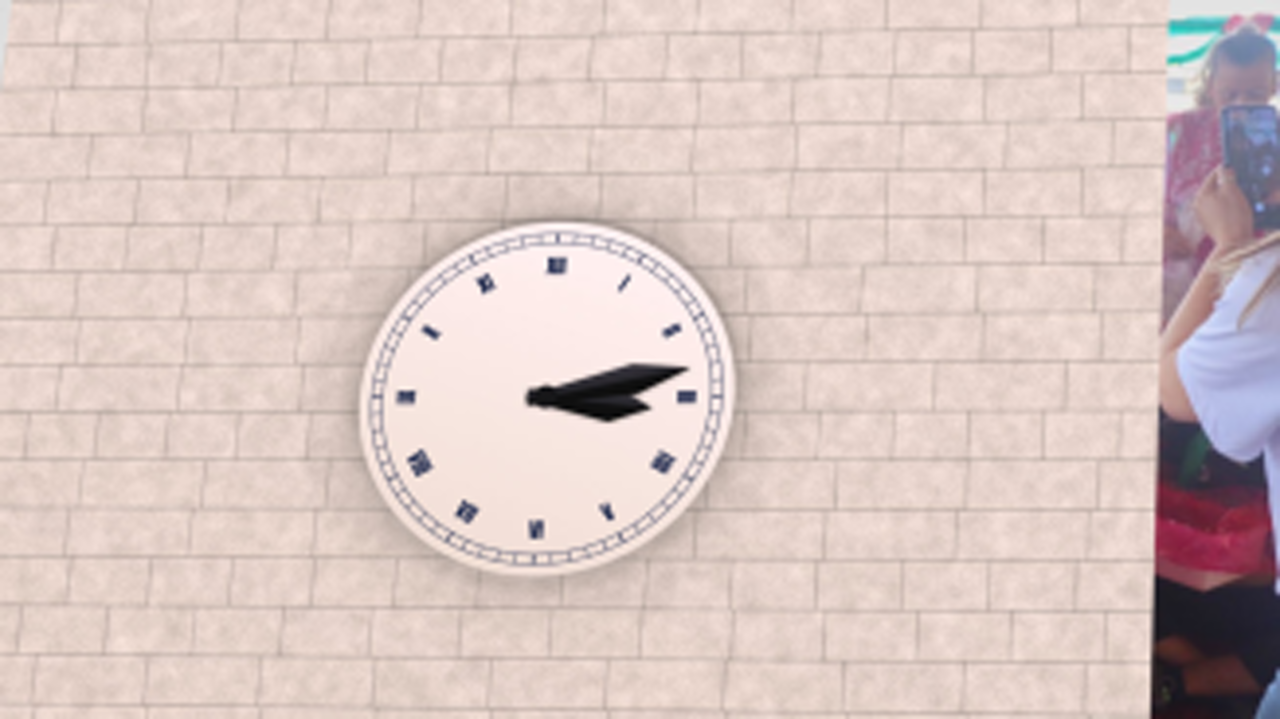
3.13
